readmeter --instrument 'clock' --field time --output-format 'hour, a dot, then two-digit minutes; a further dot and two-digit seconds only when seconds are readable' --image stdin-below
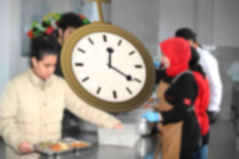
12.21
